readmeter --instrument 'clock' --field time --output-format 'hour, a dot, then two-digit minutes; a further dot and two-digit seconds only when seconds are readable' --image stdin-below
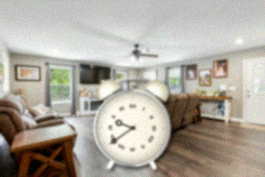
9.39
